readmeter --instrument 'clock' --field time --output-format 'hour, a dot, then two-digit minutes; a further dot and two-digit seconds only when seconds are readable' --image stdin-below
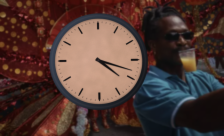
4.18
